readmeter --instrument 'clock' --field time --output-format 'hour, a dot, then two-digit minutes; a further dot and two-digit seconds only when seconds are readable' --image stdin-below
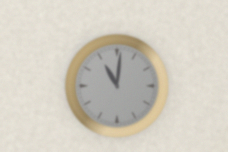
11.01
